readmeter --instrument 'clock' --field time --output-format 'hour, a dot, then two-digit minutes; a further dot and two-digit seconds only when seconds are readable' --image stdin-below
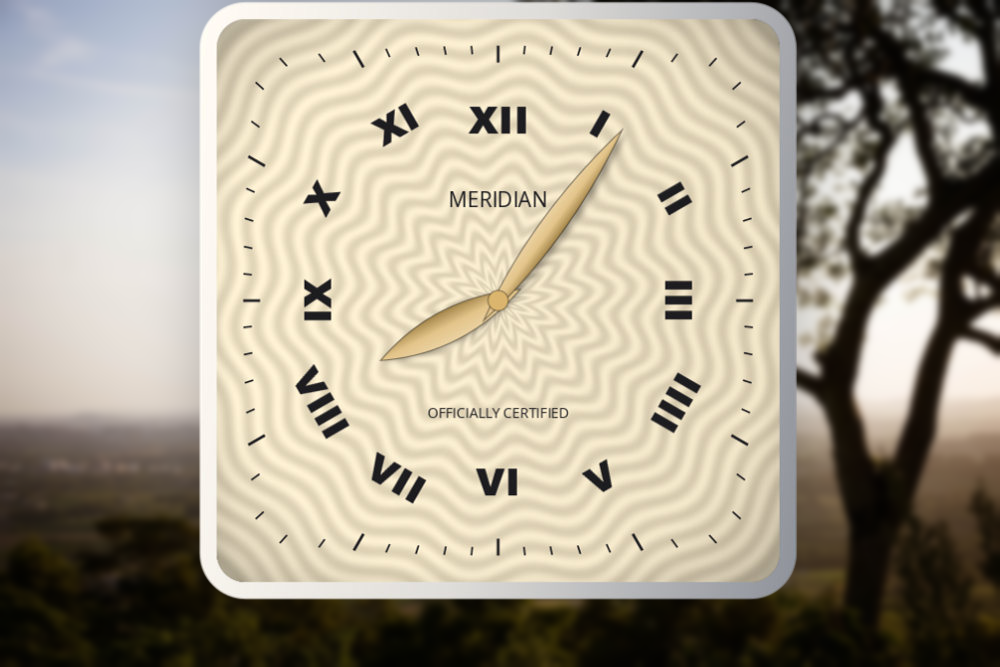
8.06
